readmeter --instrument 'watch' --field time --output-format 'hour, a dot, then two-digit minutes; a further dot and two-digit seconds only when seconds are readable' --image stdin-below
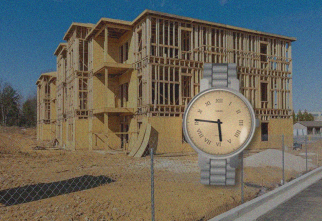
5.46
